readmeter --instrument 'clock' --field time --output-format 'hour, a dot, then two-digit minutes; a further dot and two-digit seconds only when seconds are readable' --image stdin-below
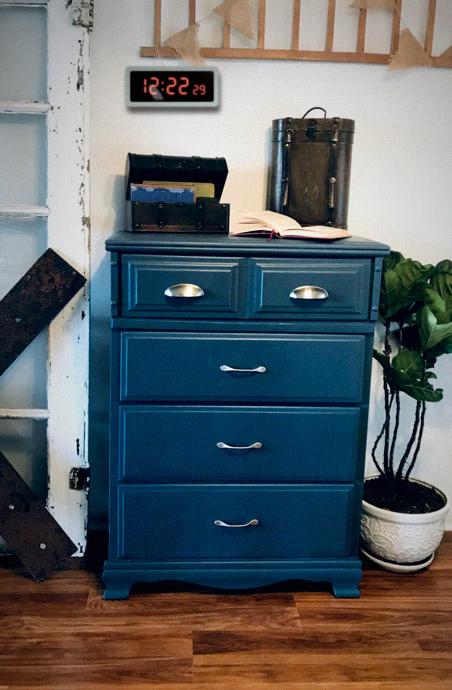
12.22
